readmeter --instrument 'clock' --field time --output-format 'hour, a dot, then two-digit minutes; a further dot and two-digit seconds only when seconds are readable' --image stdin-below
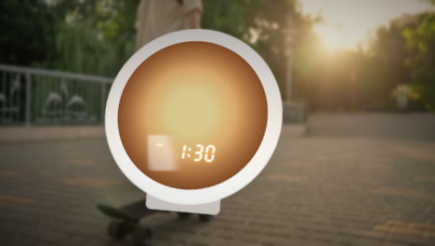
1.30
